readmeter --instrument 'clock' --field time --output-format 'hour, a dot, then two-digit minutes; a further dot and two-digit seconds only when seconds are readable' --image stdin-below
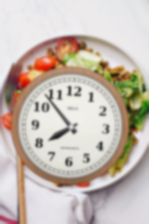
7.53
